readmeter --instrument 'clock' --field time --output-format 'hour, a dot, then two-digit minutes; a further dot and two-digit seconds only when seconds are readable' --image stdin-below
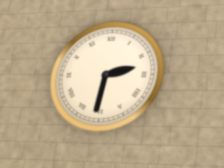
2.31
